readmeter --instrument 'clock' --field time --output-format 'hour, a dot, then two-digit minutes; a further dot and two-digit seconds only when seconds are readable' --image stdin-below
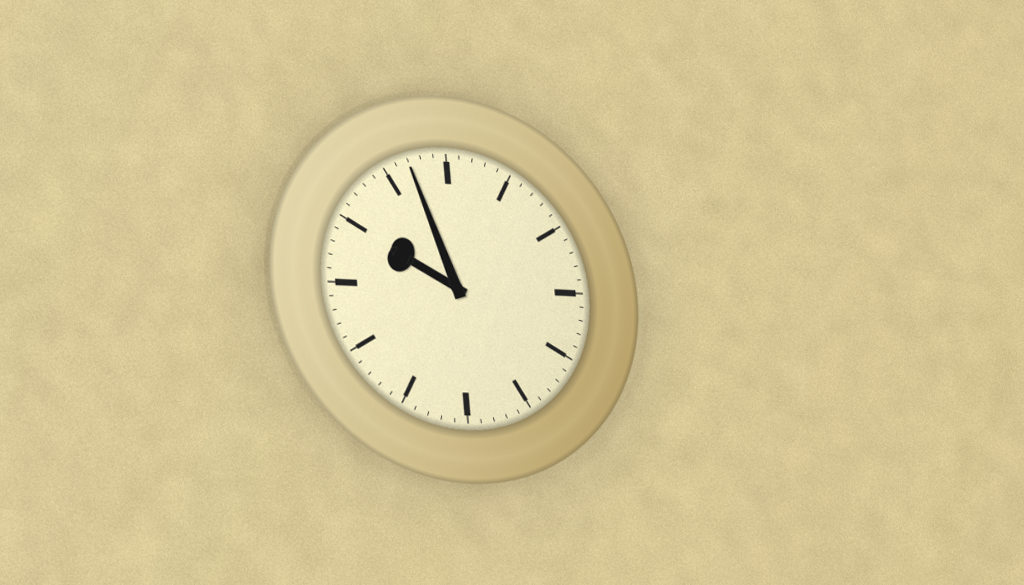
9.57
